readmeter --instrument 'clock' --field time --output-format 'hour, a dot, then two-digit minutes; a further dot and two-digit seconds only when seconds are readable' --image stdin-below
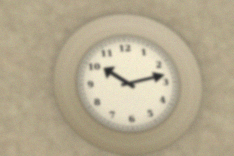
10.13
